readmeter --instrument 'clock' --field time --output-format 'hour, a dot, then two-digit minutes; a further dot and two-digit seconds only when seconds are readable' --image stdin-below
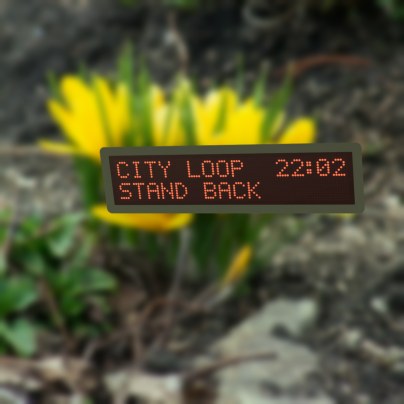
22.02
